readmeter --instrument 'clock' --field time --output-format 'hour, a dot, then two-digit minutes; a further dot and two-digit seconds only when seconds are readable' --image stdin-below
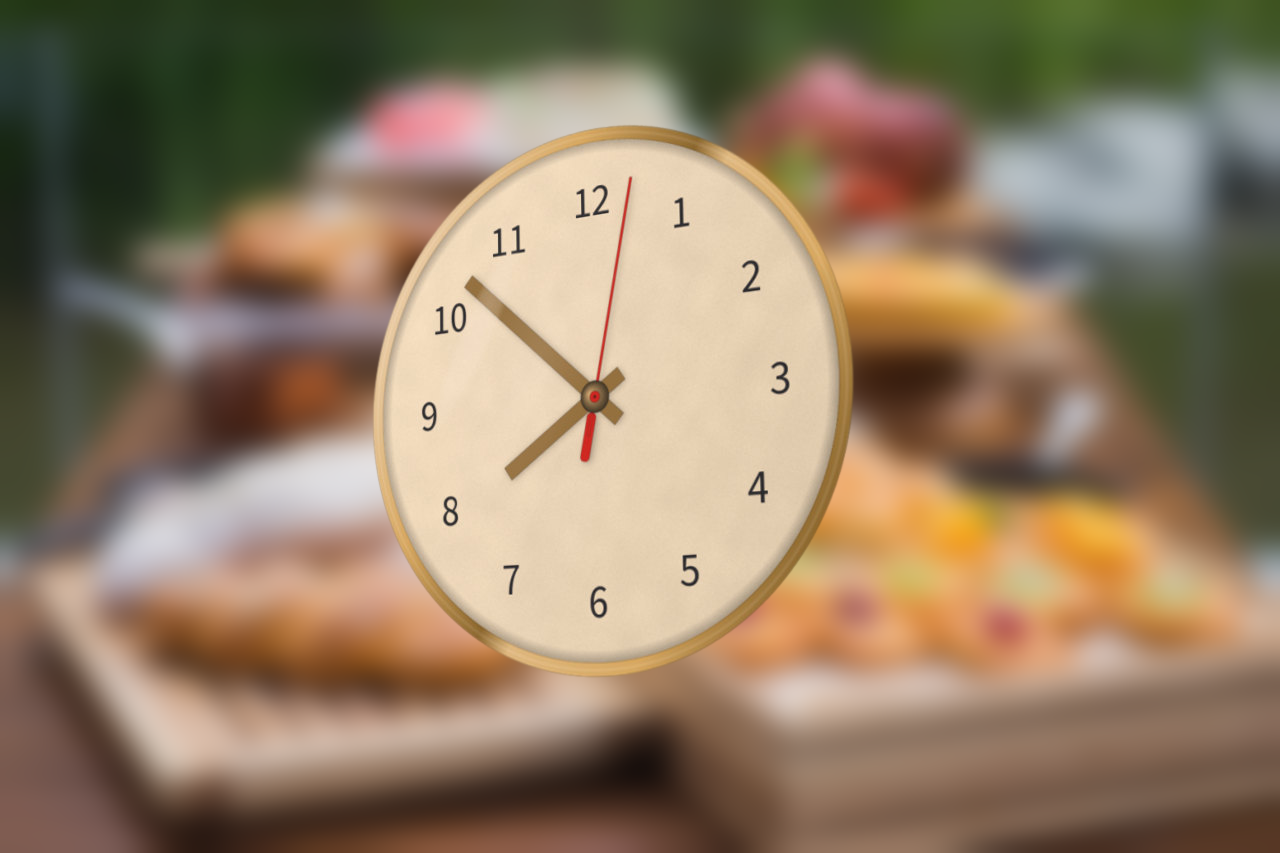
7.52.02
